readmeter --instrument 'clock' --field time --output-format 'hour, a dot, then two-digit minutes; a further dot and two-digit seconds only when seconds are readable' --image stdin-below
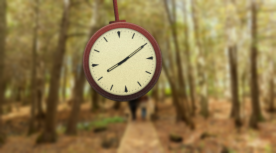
8.10
